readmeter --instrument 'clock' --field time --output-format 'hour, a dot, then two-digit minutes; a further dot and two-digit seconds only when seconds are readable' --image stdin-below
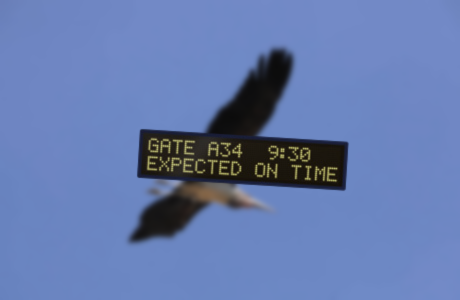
9.30
